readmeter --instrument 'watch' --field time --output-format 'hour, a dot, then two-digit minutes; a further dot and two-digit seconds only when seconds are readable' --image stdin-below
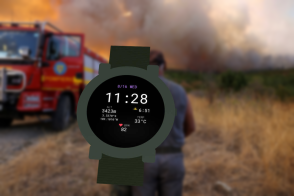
11.28
